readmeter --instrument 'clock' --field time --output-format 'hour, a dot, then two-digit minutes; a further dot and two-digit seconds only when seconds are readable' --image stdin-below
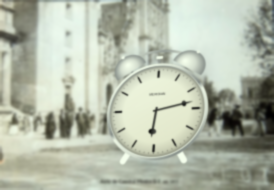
6.13
